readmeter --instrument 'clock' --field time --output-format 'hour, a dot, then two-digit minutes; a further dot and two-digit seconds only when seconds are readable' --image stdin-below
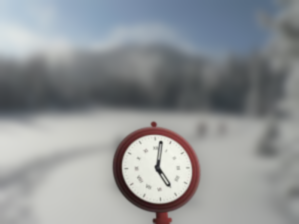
5.02
